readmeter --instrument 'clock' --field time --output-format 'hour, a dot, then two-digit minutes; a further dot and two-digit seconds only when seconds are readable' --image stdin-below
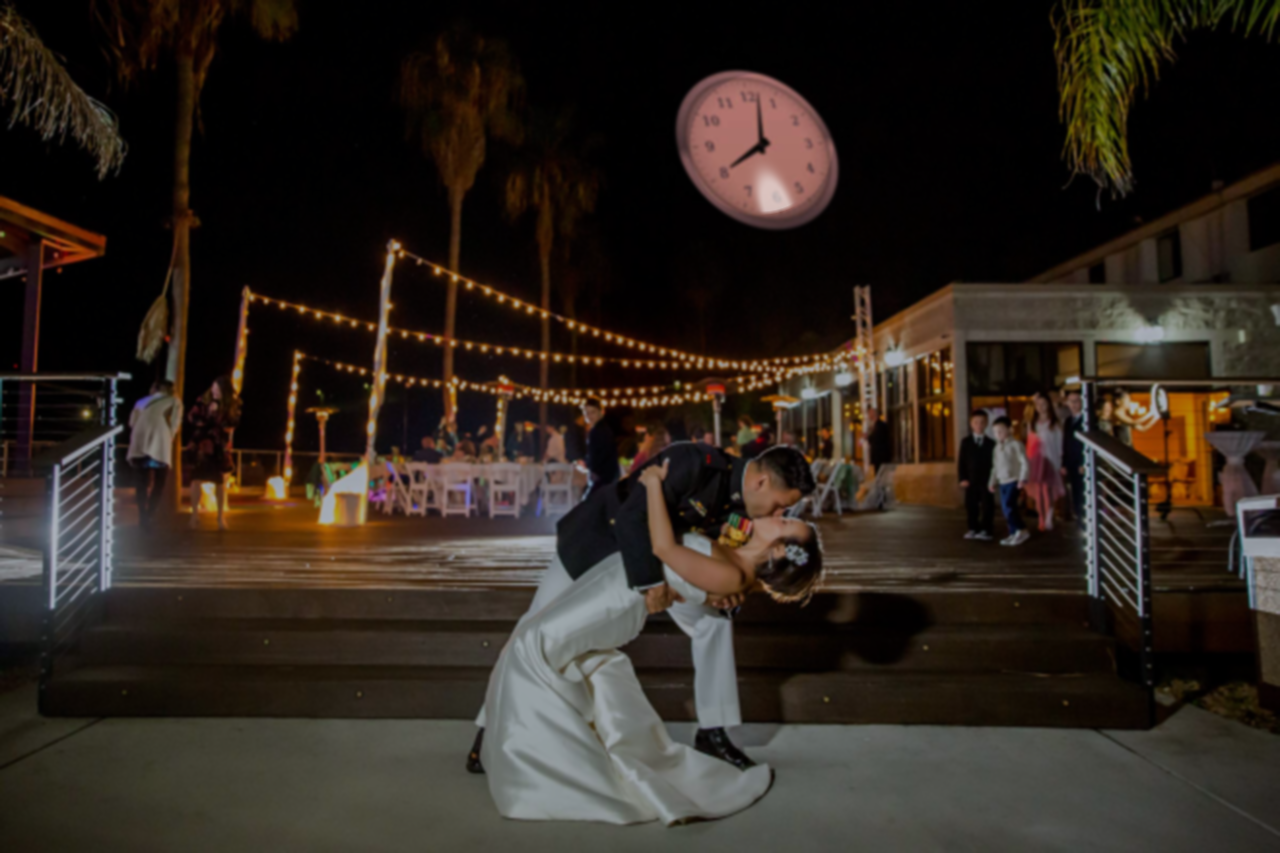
8.02
